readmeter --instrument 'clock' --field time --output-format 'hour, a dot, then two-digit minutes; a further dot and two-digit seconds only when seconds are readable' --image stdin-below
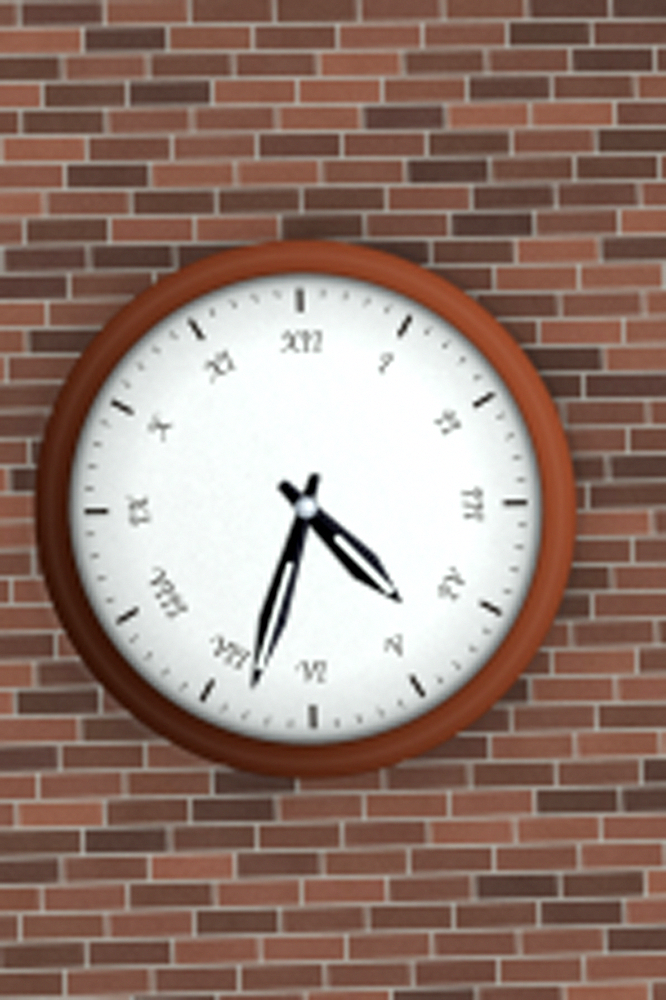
4.33
